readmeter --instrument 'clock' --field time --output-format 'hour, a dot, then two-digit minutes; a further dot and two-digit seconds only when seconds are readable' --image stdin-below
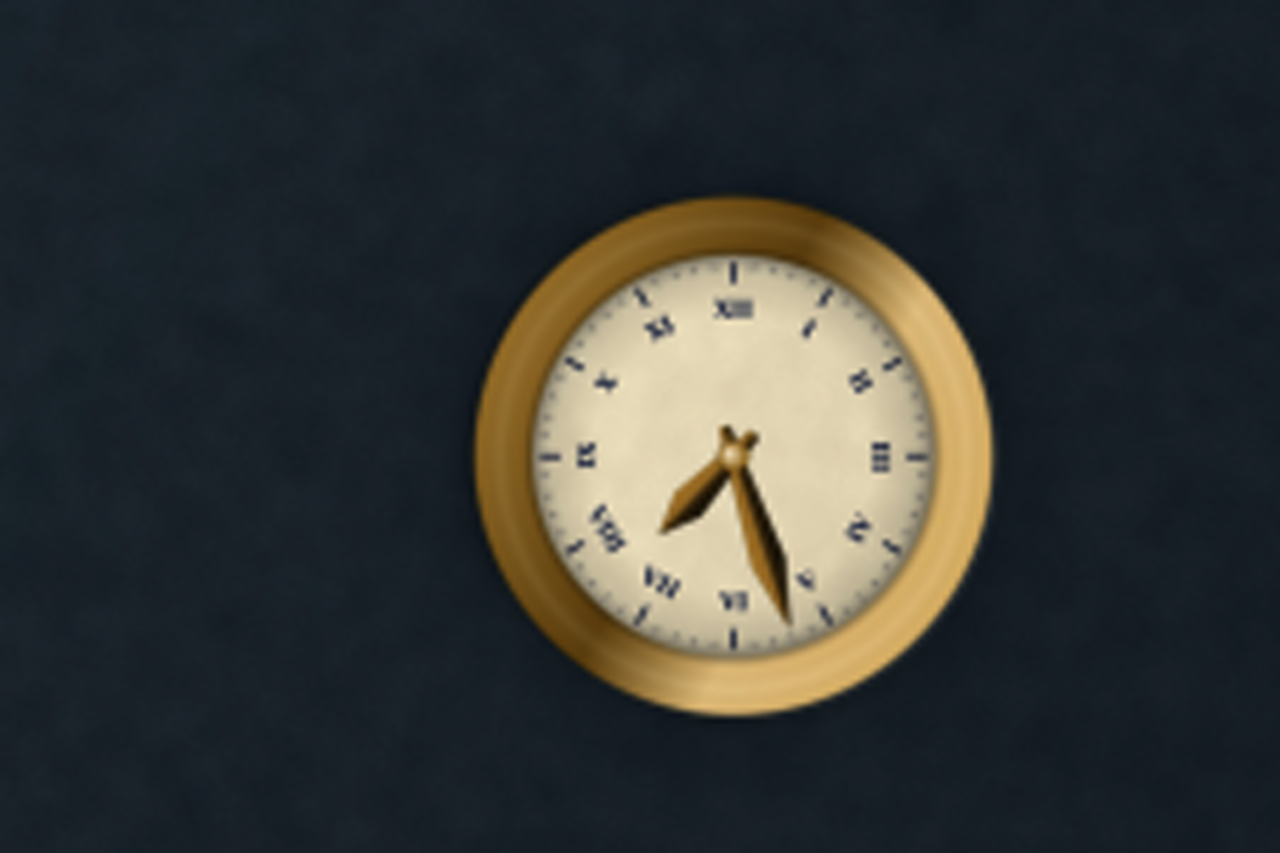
7.27
